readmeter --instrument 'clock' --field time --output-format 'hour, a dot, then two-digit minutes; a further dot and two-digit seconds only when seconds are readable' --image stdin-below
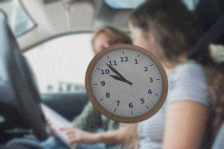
9.53
